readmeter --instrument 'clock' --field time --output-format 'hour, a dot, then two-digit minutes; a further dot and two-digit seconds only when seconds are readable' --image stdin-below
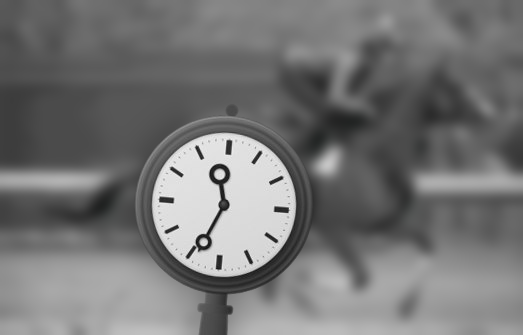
11.34
